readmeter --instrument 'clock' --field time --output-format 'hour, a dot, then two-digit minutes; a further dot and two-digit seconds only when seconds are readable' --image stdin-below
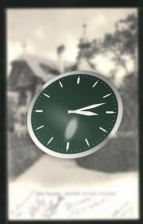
3.12
